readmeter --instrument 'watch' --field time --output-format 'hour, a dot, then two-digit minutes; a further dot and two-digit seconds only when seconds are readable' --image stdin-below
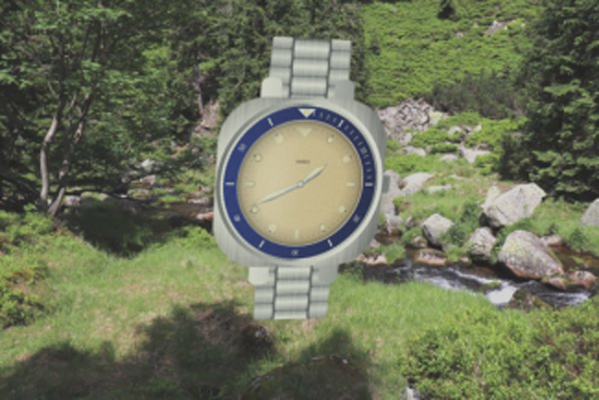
1.41
